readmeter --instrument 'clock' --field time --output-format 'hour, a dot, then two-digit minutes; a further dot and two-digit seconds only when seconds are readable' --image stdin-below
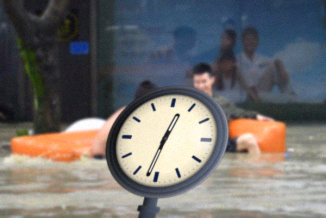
12.32
